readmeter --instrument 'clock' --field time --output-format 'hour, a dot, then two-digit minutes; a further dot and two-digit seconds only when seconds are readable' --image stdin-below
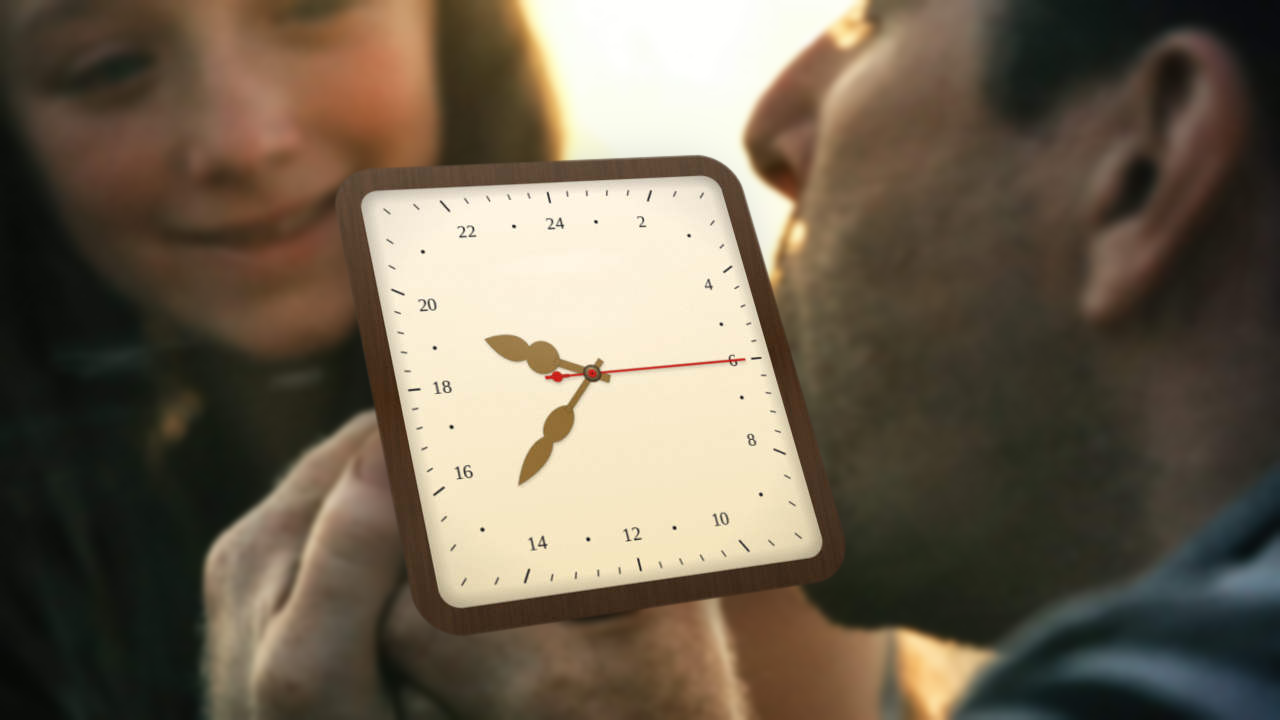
19.37.15
